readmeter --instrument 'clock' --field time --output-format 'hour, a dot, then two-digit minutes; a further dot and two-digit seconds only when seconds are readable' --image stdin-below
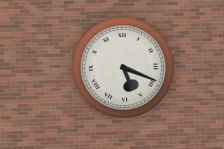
5.19
